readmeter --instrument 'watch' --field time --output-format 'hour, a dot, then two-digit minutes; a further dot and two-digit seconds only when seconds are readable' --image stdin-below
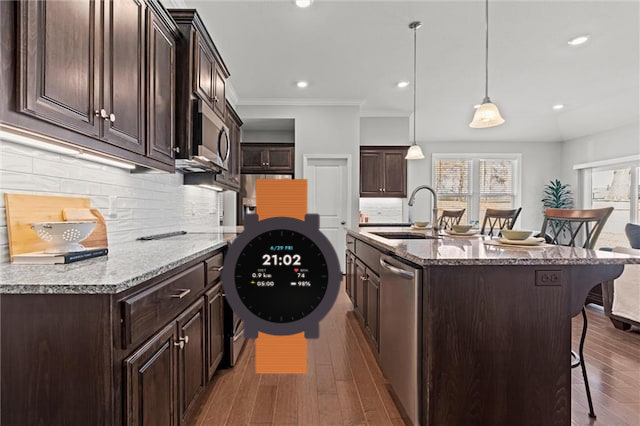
21.02
